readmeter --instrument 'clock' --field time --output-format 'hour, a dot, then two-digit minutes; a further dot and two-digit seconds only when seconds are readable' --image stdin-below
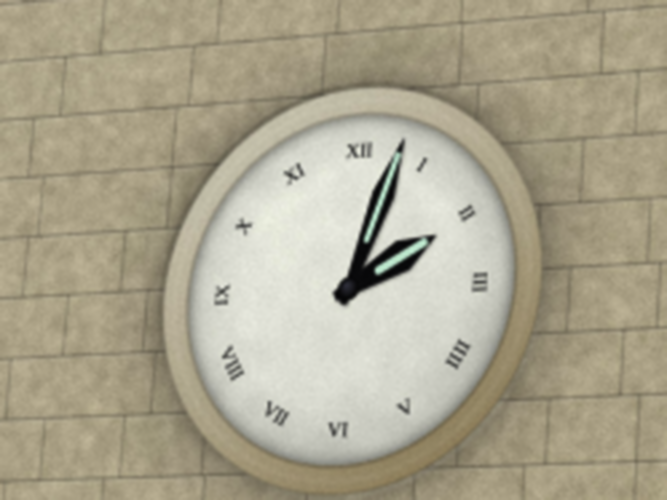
2.03
